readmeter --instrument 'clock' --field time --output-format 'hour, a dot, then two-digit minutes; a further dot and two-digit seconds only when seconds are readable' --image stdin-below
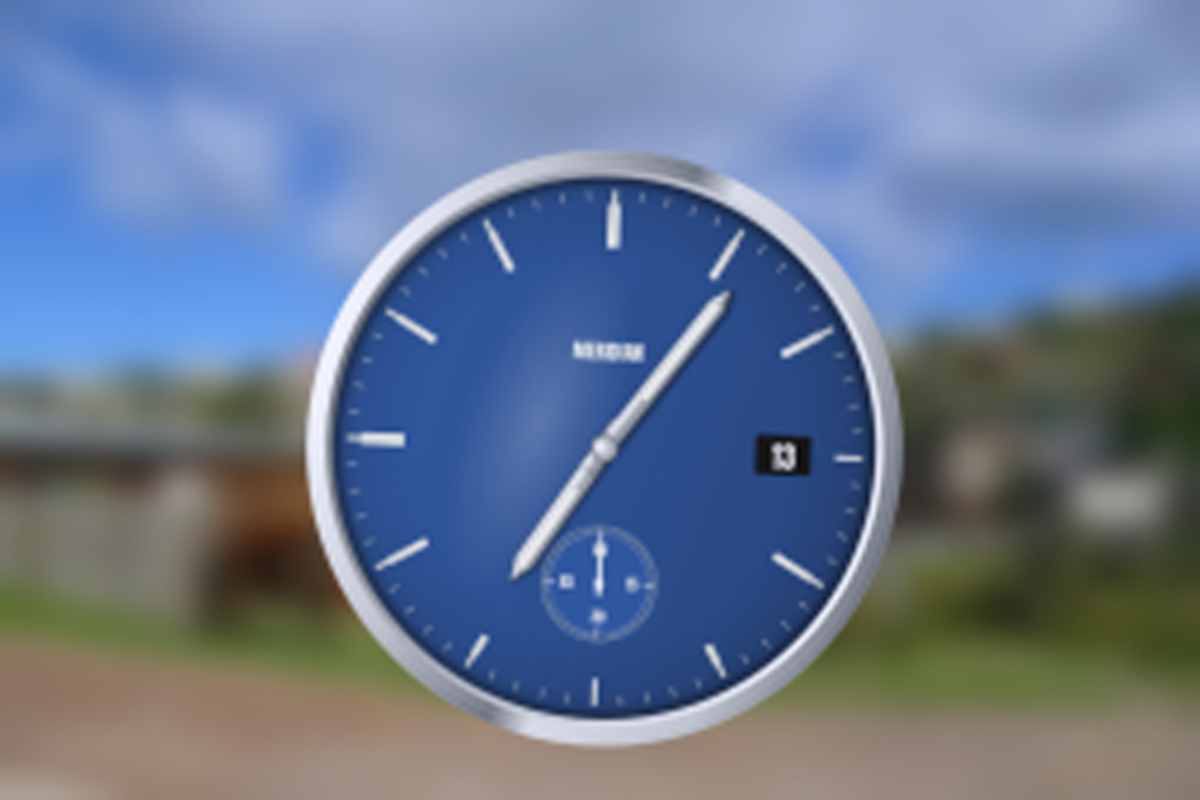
7.06
